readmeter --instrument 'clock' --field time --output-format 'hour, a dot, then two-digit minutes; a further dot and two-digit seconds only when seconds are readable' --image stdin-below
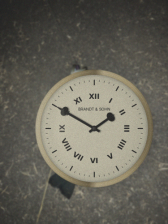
1.50
